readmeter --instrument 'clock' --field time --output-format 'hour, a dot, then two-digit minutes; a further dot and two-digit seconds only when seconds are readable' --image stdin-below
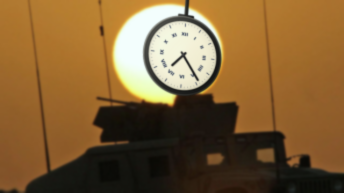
7.24
